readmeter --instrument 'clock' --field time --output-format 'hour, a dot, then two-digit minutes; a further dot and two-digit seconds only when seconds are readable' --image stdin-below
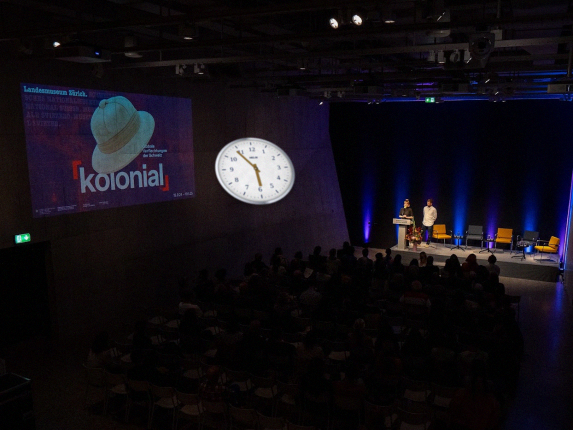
5.54
